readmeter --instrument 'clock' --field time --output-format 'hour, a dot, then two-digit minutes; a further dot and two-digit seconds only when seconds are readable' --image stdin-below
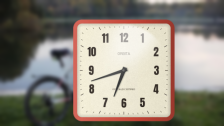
6.42
